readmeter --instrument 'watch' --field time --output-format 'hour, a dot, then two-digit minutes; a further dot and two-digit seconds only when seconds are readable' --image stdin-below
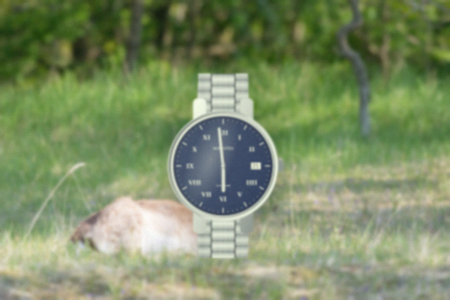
5.59
